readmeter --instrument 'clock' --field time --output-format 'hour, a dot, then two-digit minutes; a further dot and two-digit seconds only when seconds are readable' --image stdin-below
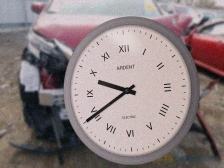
9.40
